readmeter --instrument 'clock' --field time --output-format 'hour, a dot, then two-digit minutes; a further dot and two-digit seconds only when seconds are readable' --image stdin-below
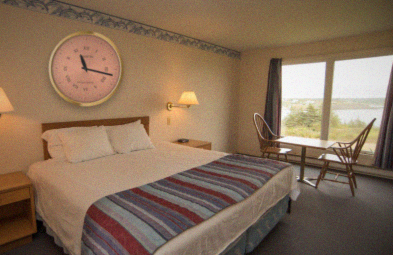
11.17
